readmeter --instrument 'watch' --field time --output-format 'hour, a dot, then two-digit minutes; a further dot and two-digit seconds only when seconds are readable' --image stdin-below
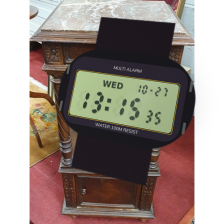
13.15.35
